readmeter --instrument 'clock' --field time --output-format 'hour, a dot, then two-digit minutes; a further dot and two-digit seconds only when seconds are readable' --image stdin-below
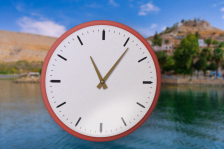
11.06
